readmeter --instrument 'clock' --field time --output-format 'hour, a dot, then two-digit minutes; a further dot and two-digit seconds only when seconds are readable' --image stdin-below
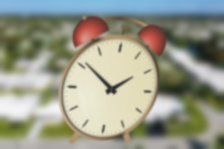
1.51
